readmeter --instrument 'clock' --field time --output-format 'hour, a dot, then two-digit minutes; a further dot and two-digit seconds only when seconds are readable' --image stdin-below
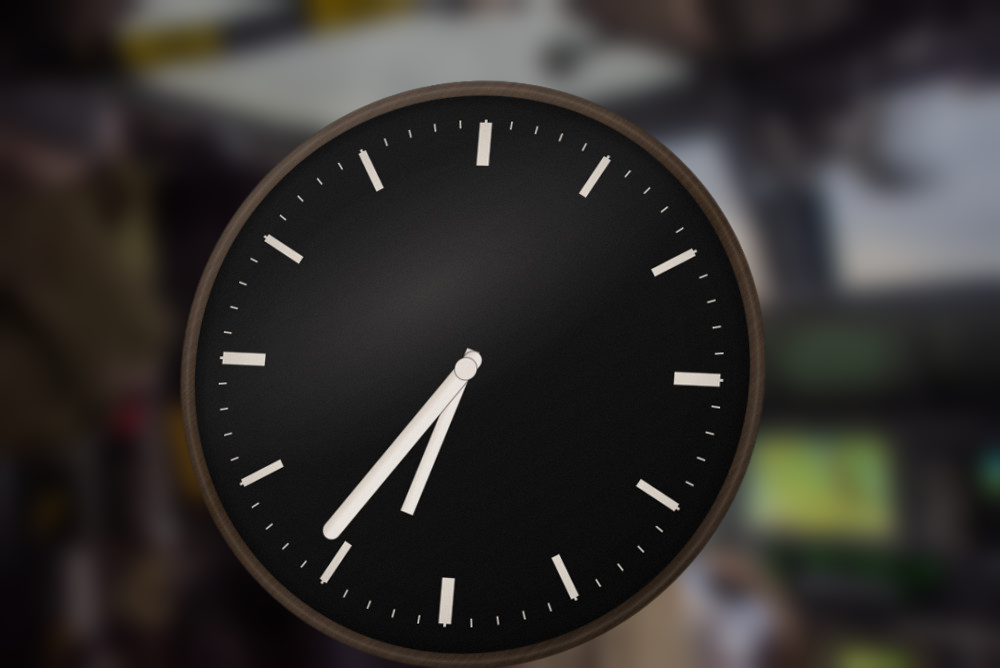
6.36
